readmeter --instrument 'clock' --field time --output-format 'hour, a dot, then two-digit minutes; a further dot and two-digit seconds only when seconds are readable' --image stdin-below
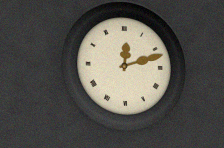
12.12
